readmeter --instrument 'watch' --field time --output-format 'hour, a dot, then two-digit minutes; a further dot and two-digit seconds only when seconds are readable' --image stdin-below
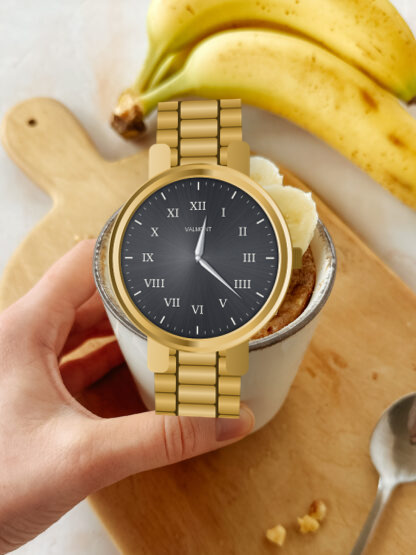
12.22
